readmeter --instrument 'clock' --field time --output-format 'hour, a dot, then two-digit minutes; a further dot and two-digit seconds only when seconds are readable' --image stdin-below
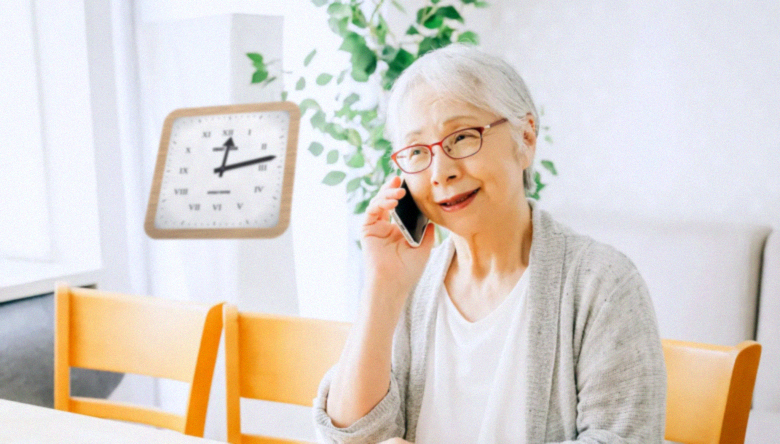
12.13
